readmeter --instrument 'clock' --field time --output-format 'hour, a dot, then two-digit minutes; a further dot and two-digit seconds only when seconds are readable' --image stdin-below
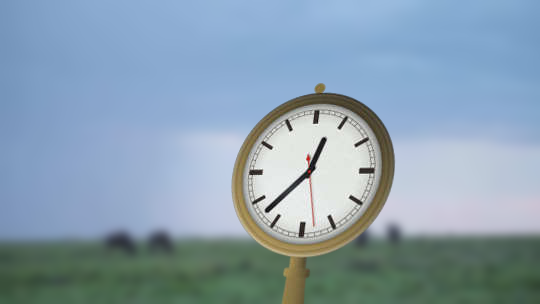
12.37.28
